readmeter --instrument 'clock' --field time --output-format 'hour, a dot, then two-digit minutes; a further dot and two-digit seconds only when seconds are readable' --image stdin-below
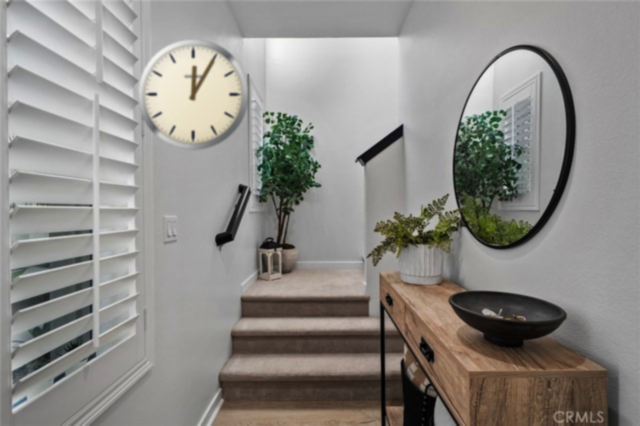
12.05
